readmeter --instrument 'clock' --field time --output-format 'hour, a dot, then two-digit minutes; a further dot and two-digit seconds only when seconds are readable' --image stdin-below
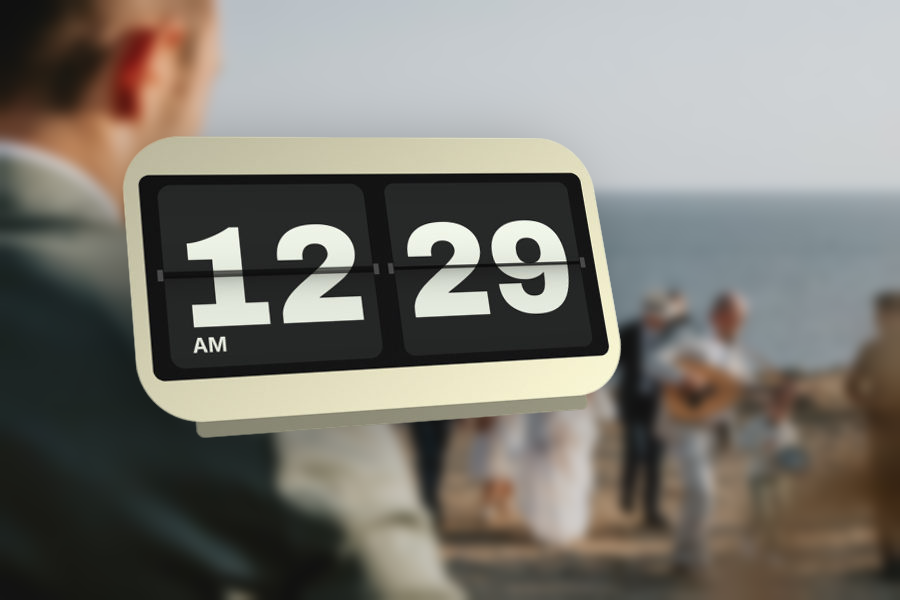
12.29
